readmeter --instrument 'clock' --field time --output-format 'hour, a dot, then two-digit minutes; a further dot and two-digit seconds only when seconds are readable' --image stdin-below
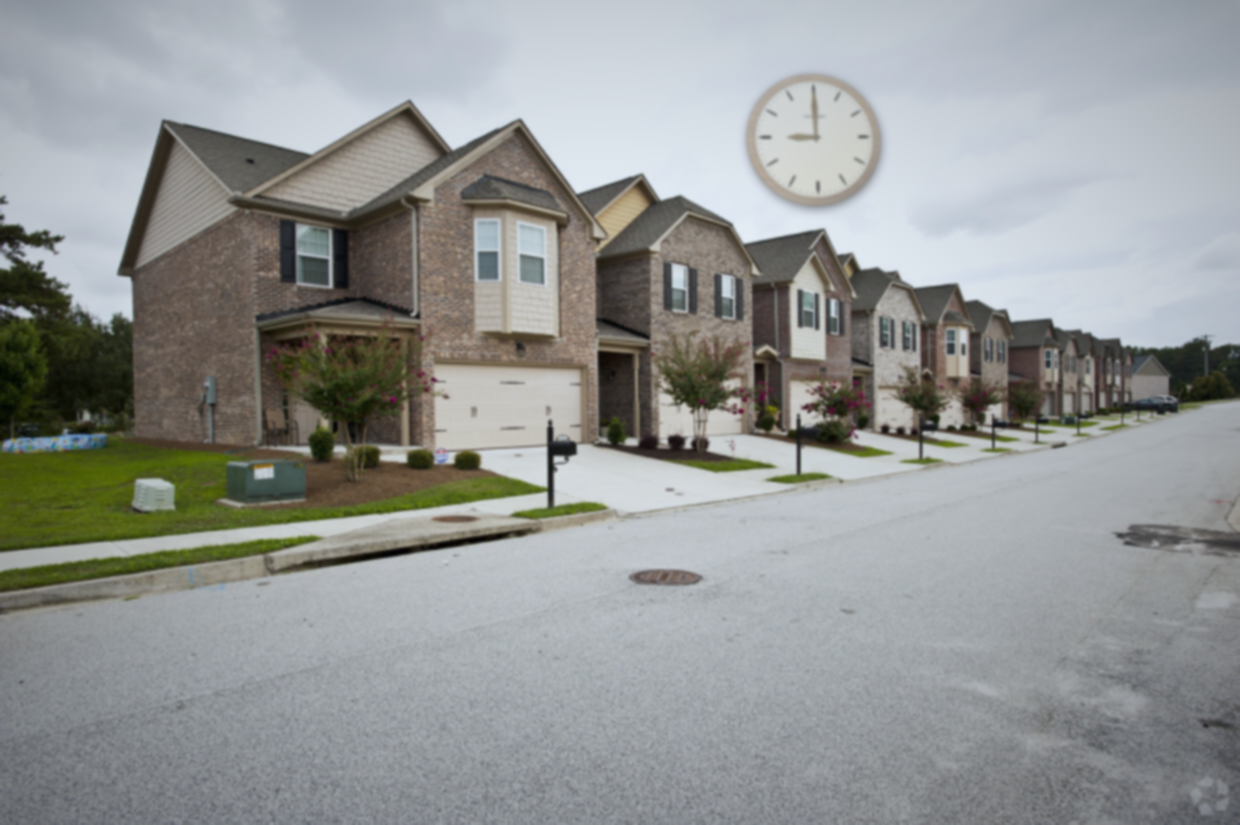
9.00
